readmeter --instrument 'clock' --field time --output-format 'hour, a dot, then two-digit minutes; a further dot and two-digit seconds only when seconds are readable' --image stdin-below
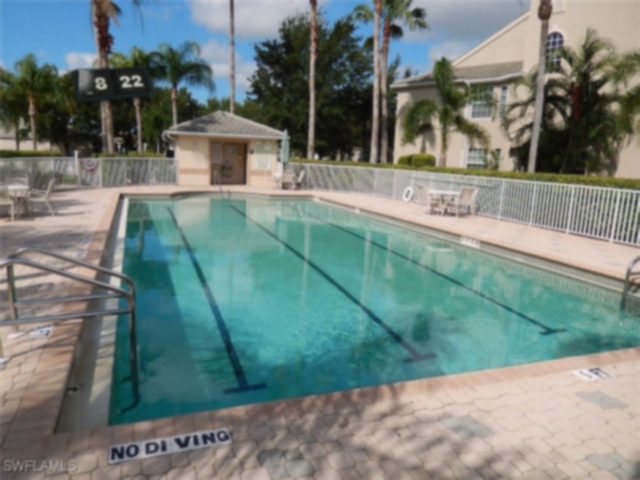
8.22
